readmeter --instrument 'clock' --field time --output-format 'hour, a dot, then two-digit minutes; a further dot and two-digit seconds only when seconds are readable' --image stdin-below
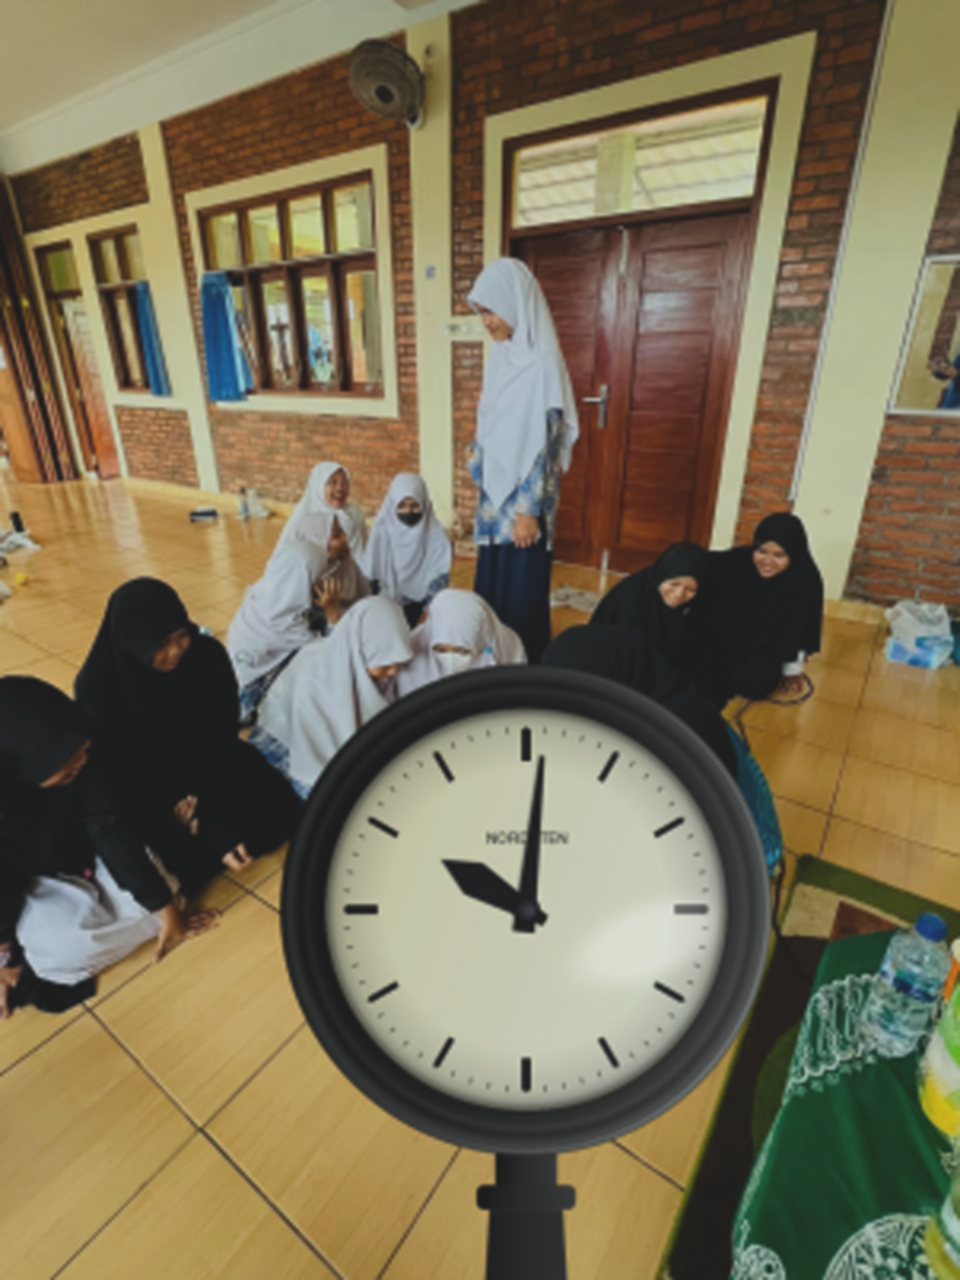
10.01
